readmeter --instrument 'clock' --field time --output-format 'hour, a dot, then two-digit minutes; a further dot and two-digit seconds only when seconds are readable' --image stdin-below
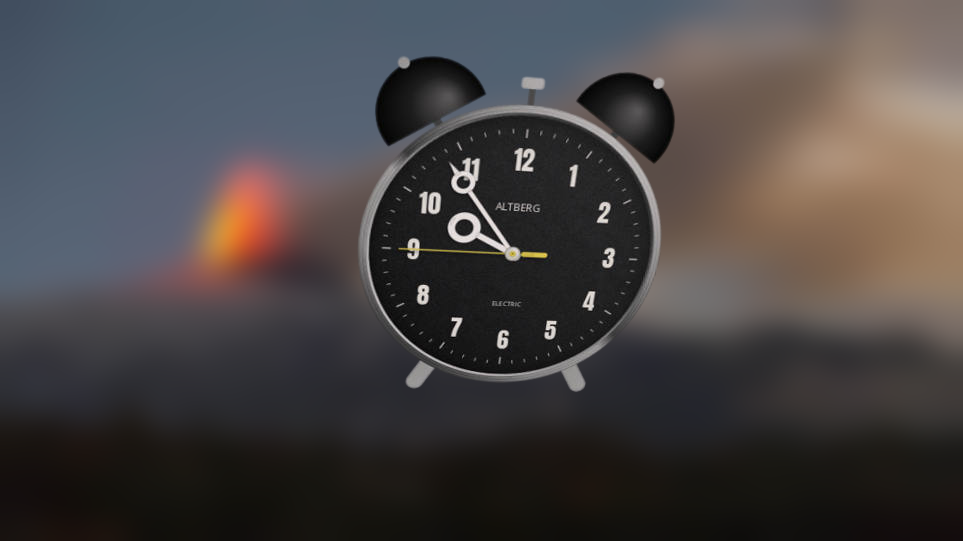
9.53.45
